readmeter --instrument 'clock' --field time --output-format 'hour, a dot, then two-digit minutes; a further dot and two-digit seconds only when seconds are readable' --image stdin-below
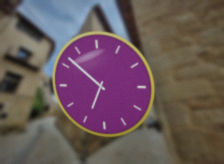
6.52
